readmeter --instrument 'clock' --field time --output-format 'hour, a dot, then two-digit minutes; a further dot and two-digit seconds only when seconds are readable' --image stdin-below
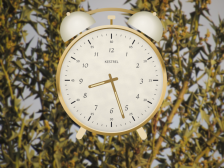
8.27
